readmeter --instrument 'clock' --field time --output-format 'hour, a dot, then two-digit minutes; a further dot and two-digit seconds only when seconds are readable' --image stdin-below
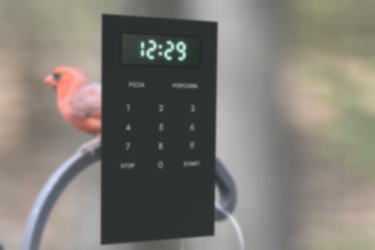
12.29
